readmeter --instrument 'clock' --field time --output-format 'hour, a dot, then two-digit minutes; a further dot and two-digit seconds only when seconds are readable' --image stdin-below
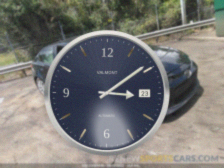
3.09
